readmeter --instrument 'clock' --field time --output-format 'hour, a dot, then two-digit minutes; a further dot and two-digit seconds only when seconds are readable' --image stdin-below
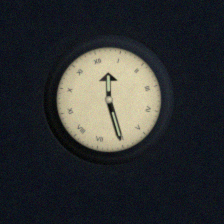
12.30
